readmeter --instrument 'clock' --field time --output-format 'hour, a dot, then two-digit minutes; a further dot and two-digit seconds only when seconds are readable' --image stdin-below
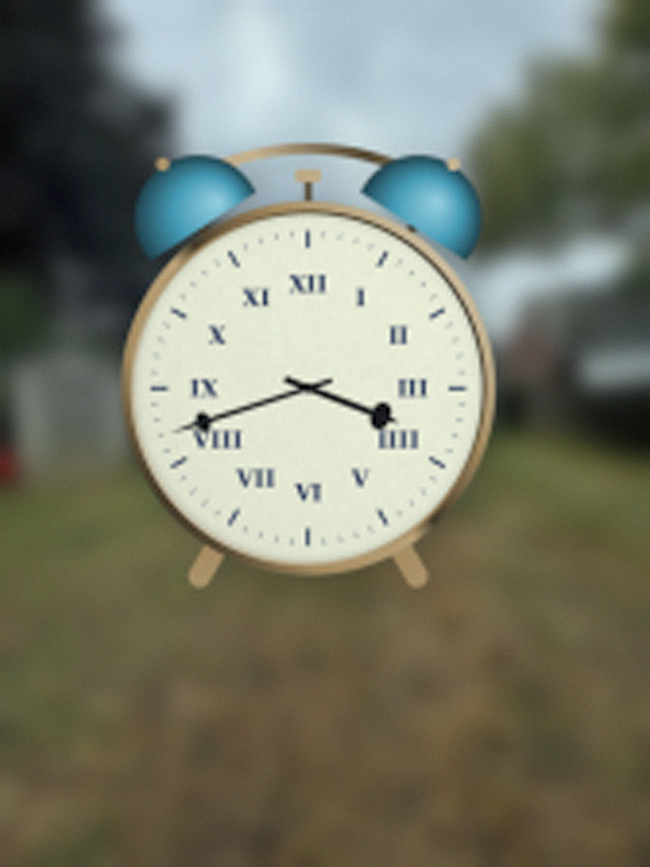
3.42
